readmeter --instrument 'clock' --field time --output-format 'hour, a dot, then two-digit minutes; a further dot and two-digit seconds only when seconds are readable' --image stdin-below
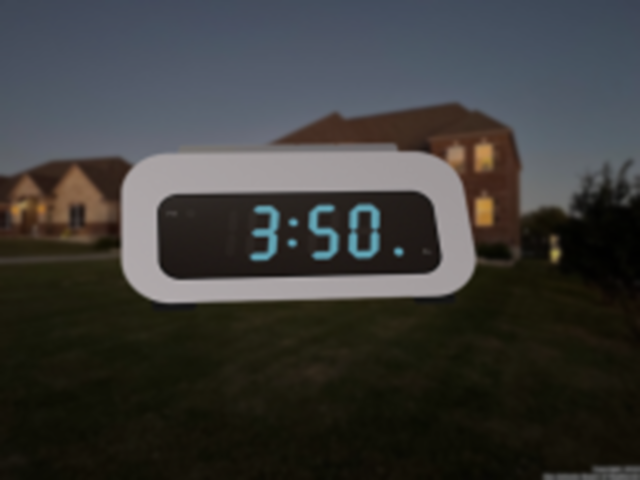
3.50
